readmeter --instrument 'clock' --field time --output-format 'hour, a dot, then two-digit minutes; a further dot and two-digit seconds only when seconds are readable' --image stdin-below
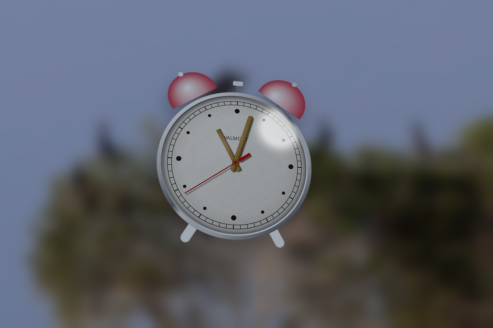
11.02.39
